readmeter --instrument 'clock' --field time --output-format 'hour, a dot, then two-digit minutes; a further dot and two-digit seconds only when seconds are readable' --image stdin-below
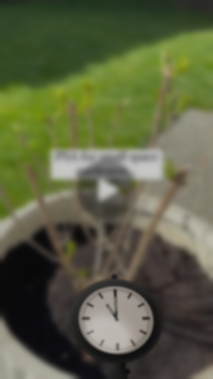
11.00
